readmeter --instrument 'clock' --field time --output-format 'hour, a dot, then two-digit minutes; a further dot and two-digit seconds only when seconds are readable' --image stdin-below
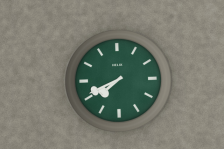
7.41
